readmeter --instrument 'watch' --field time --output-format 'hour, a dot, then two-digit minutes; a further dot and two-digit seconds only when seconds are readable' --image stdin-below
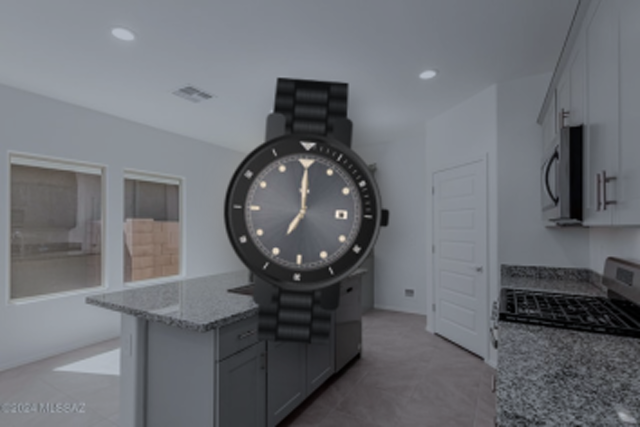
7.00
